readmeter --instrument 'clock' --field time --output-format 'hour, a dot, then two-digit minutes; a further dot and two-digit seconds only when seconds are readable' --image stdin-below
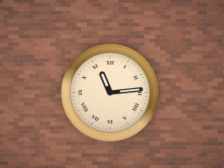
11.14
